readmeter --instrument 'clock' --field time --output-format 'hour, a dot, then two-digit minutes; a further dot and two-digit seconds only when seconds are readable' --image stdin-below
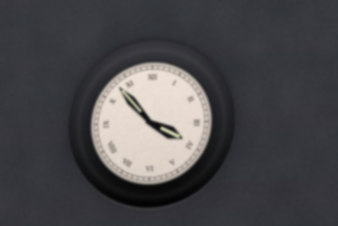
3.53
